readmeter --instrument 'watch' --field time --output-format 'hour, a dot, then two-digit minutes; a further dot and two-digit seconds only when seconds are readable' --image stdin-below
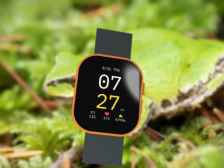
7.27
